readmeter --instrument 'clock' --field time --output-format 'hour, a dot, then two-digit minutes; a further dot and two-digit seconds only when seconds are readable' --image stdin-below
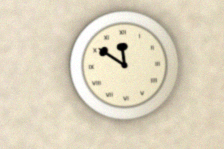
11.51
